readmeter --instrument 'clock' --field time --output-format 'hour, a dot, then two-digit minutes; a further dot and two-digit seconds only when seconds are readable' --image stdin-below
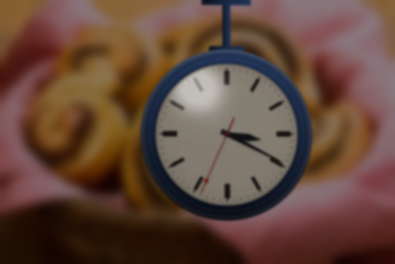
3.19.34
